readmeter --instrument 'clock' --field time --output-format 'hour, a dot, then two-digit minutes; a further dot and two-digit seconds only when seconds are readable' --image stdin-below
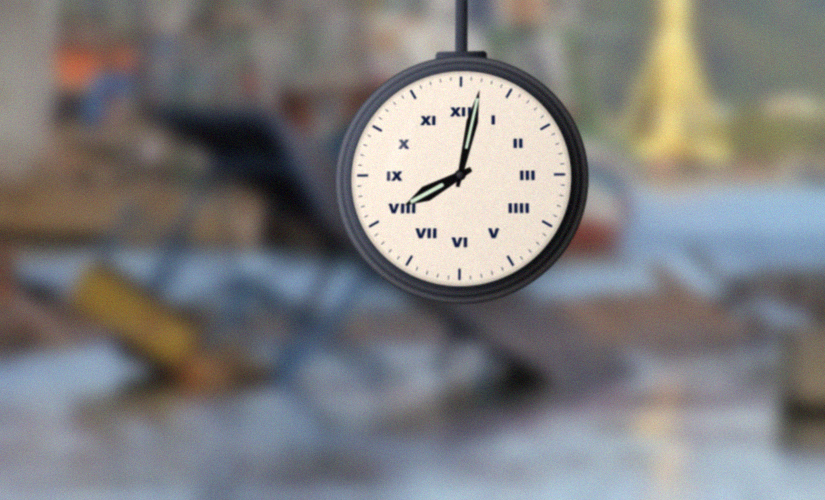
8.02
